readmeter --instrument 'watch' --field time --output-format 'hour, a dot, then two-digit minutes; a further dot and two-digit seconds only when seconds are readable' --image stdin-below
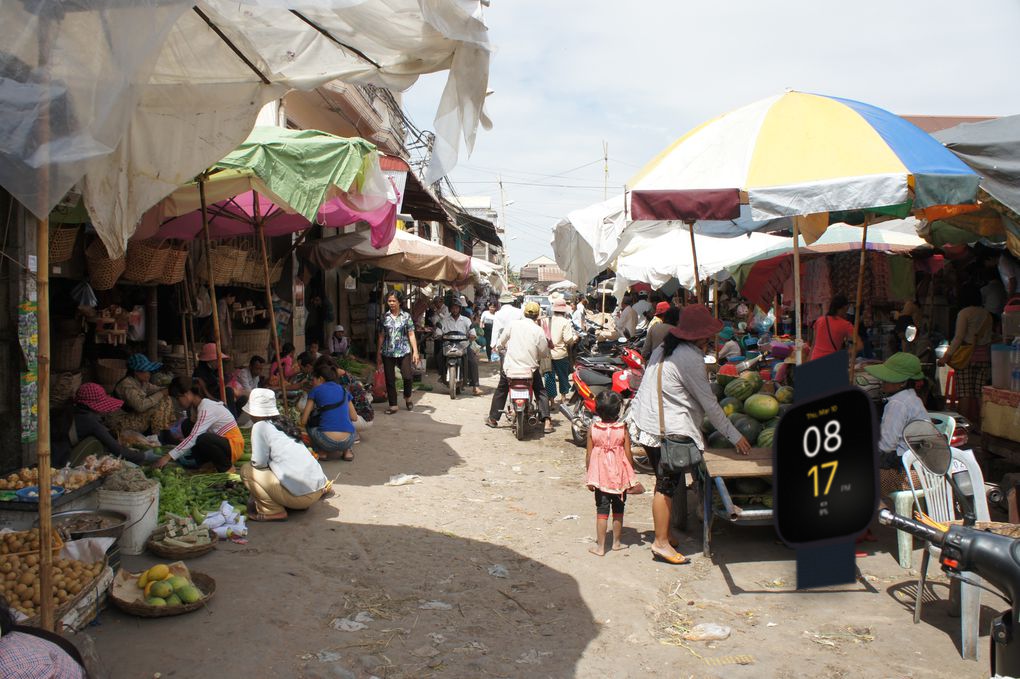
8.17
